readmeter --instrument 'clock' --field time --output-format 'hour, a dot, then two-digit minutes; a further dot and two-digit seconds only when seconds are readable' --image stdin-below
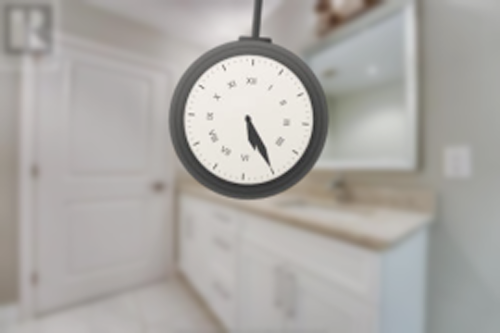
5.25
